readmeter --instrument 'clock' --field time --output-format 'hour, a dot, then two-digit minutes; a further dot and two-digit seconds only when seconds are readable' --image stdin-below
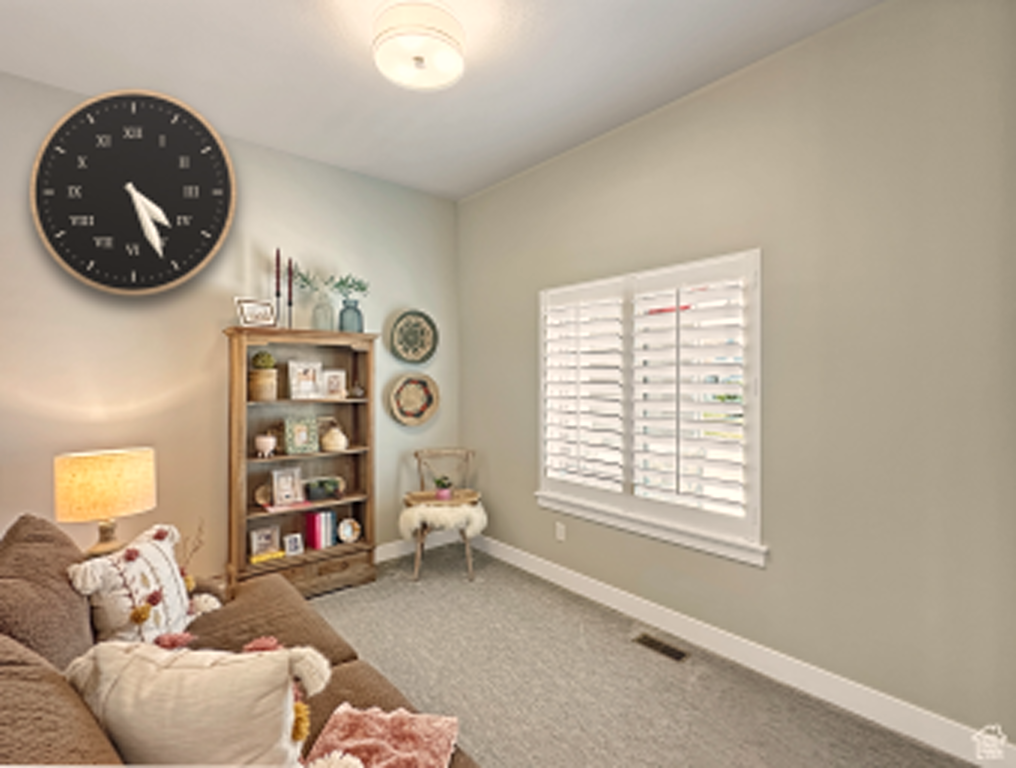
4.26
